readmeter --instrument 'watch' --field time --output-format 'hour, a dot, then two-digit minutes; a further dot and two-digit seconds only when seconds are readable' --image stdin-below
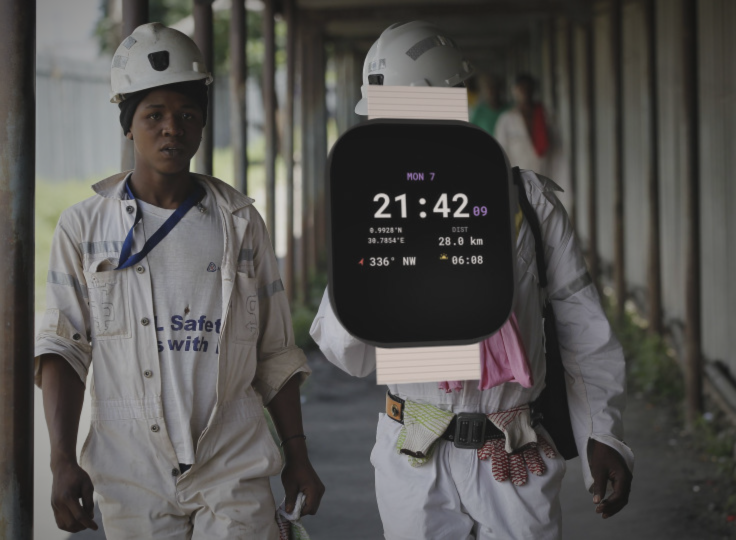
21.42.09
